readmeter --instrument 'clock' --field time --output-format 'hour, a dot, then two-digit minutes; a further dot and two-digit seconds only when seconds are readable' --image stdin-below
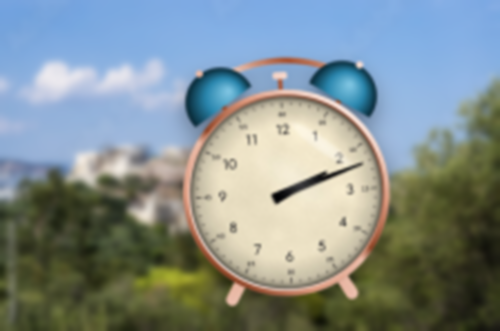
2.12
